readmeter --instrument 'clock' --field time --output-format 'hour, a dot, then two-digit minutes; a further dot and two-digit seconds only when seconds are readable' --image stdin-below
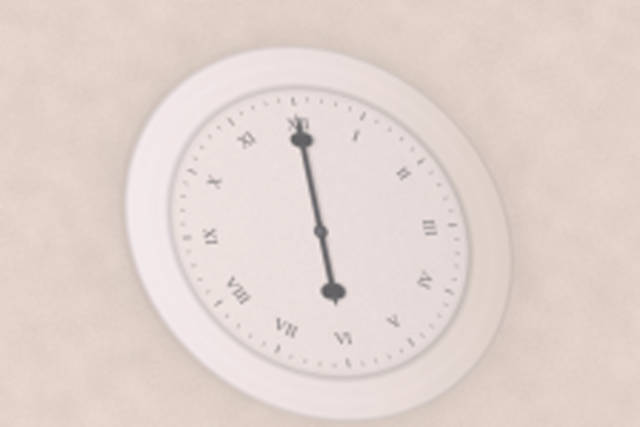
6.00
